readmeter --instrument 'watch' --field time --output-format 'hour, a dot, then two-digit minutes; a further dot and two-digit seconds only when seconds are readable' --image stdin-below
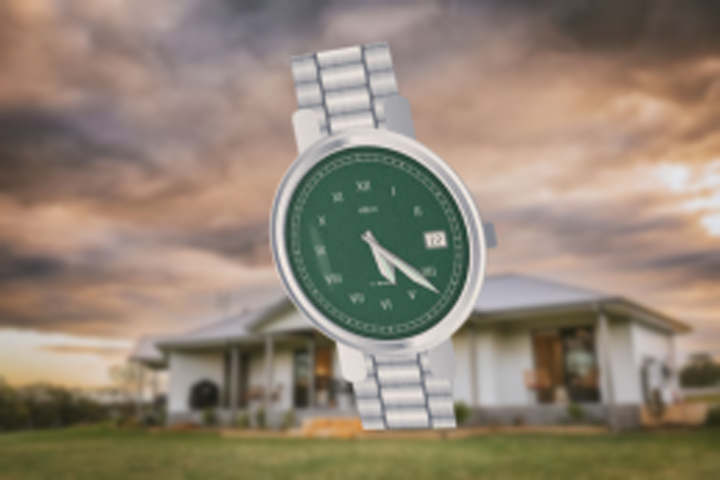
5.22
